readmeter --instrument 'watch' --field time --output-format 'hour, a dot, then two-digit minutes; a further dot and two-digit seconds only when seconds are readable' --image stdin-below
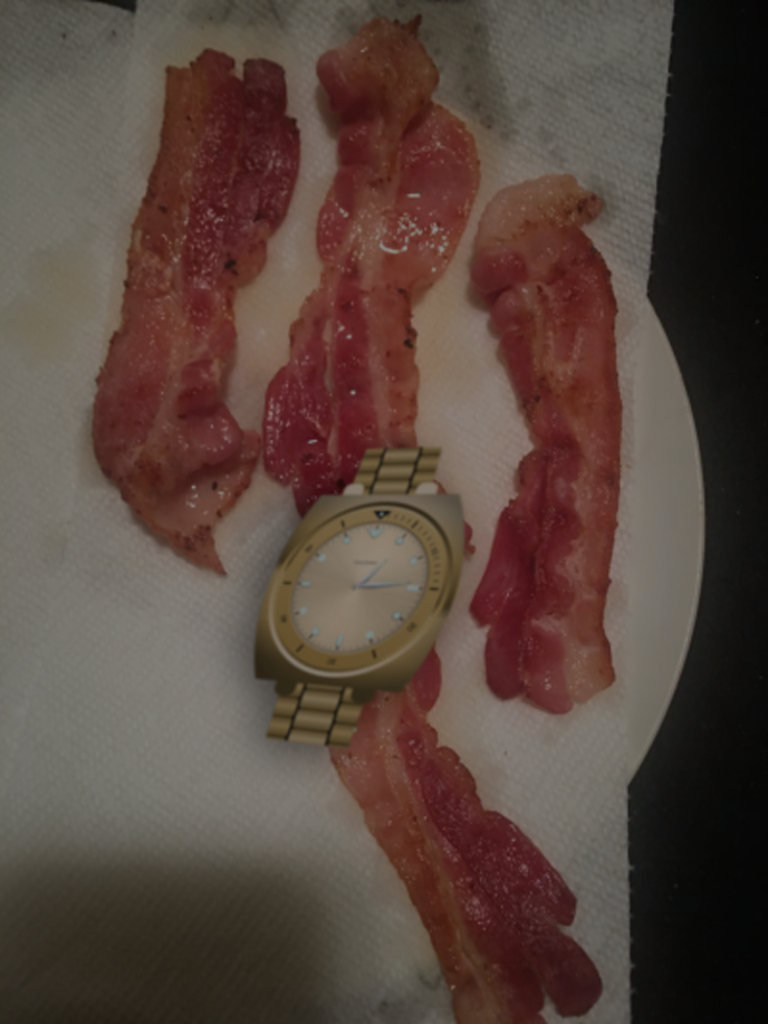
1.14
